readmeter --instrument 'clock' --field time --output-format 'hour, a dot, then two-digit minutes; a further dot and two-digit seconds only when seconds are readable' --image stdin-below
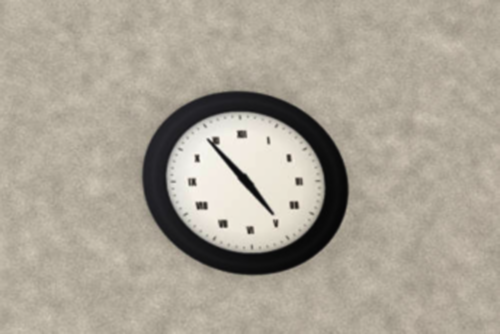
4.54
